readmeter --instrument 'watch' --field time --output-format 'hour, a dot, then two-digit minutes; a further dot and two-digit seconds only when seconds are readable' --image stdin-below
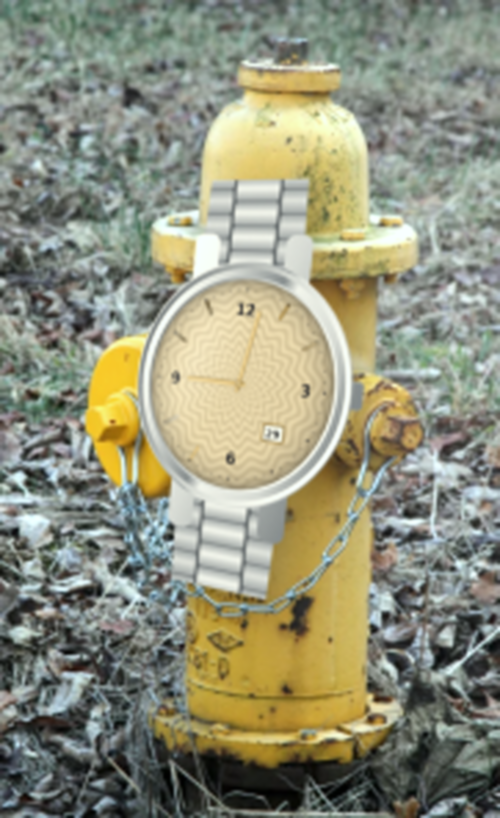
9.02
